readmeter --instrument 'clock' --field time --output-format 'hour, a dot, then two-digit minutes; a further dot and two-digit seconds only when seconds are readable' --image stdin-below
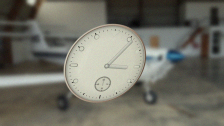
3.06
